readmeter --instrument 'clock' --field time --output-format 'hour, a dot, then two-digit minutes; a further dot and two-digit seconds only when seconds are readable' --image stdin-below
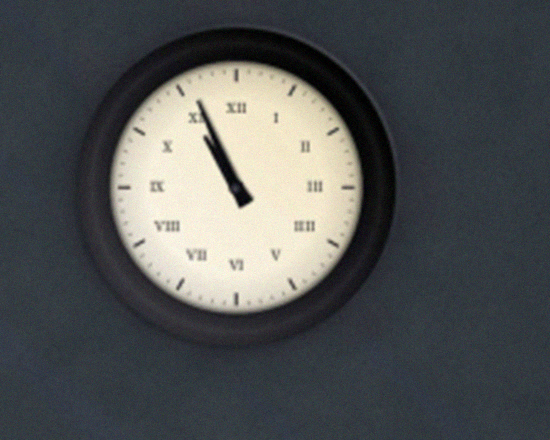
10.56
